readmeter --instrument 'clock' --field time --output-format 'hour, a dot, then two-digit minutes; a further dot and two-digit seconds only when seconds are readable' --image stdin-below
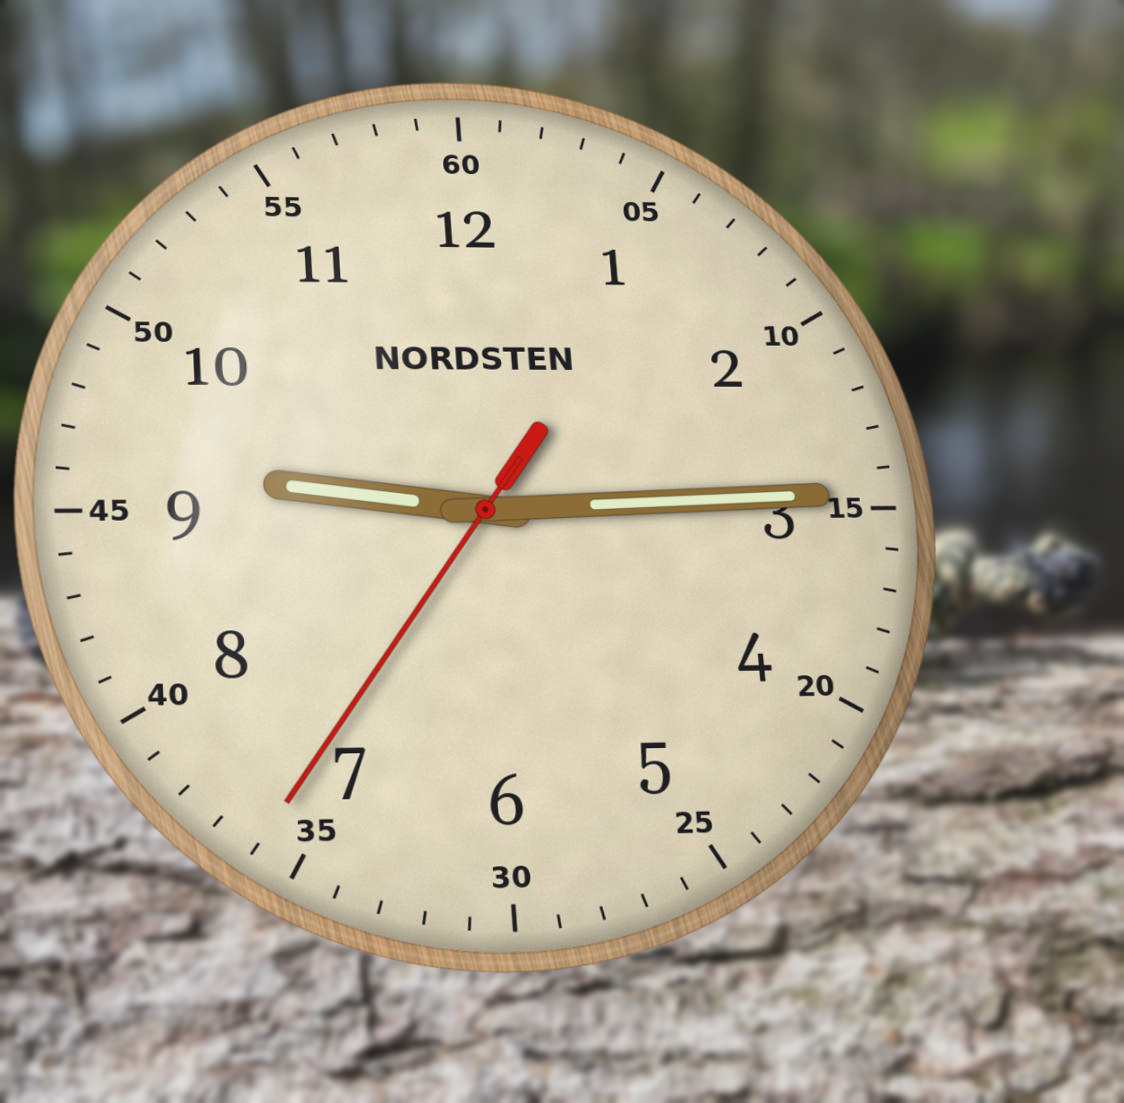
9.14.36
